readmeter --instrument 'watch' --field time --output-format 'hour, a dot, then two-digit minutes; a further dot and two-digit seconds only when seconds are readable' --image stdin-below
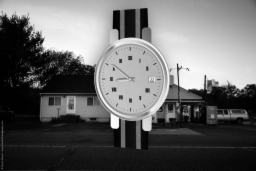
8.51
